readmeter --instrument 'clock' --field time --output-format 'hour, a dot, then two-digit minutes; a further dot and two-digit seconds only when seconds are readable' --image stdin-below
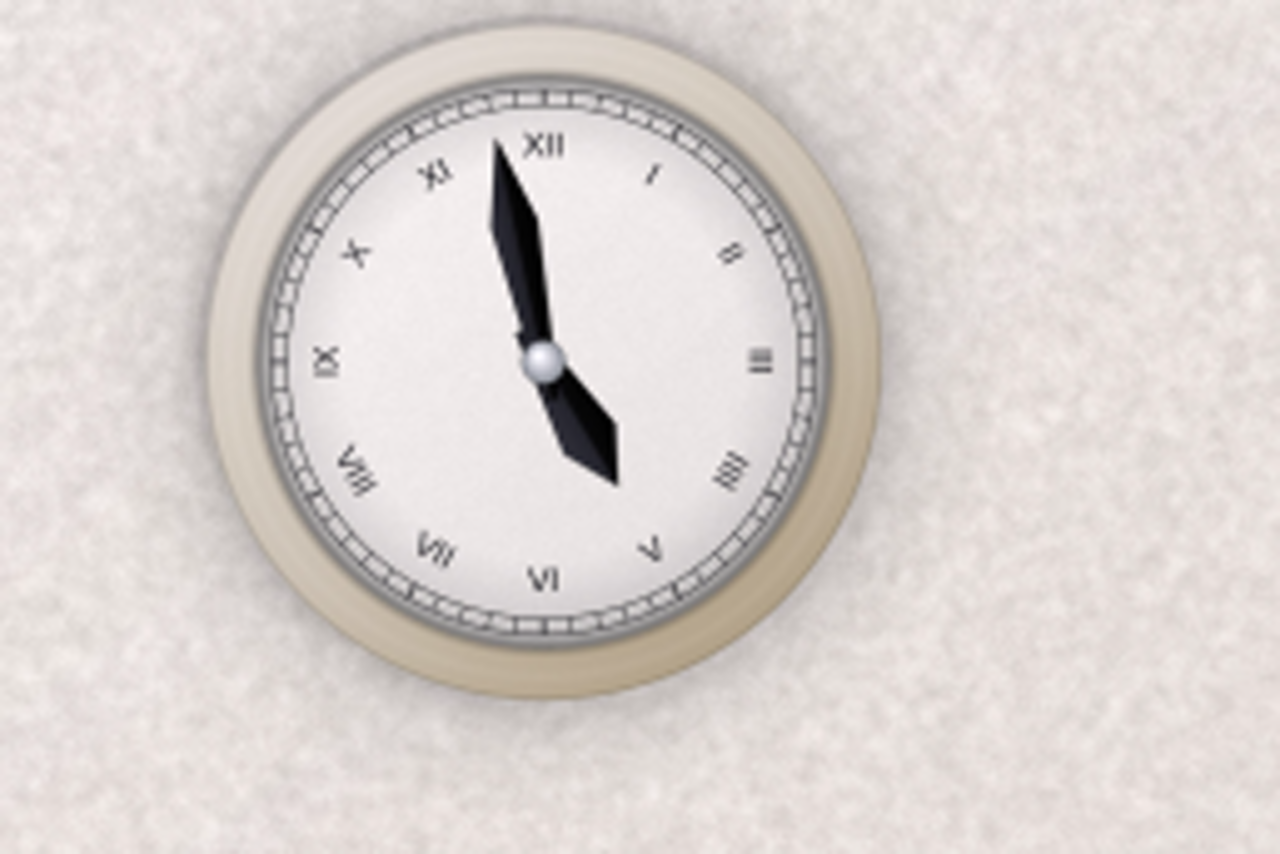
4.58
